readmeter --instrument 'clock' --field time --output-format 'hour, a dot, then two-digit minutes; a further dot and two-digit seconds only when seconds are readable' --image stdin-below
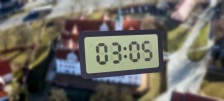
3.05
